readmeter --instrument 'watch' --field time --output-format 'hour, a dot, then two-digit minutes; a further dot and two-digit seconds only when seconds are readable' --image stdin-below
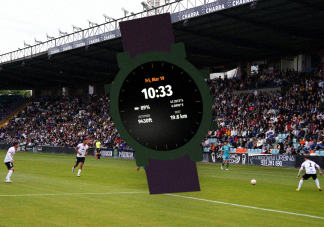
10.33
